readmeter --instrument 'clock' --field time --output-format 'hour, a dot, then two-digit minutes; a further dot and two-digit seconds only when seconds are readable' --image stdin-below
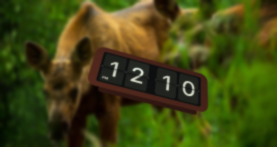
12.10
